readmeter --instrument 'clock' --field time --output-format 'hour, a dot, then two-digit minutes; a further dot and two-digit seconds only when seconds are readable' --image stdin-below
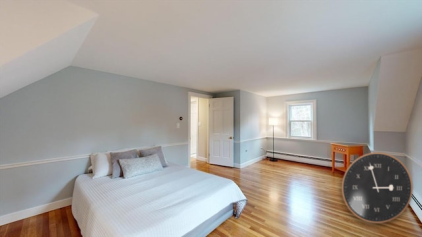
2.57
